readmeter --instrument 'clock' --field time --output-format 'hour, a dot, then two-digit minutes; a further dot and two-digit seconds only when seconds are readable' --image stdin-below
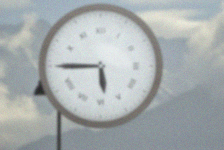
5.45
